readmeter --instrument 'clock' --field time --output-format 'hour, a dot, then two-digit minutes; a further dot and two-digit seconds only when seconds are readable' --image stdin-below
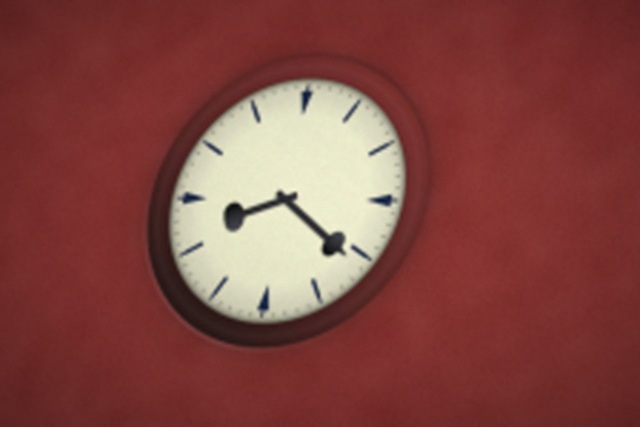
8.21
